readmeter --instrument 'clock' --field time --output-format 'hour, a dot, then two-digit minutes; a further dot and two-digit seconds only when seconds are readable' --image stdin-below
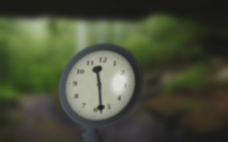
11.28
